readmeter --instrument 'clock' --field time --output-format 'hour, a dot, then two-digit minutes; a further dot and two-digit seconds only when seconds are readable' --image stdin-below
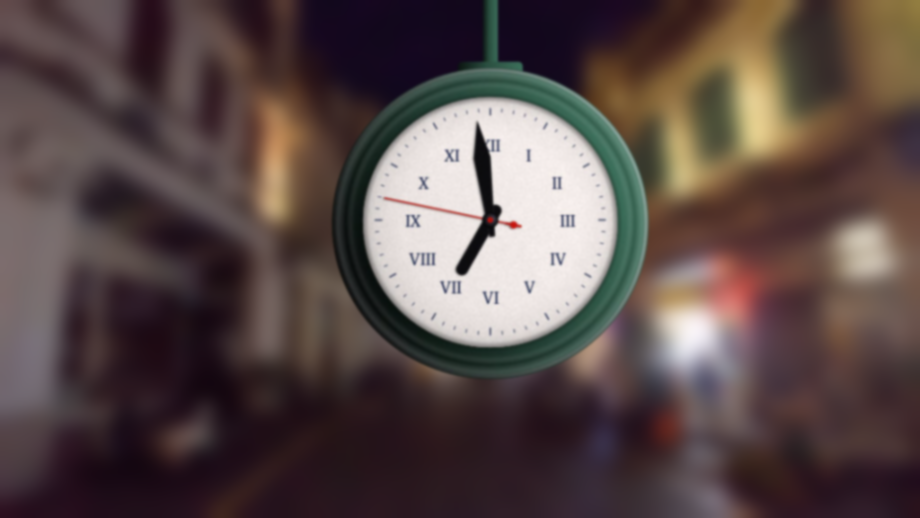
6.58.47
